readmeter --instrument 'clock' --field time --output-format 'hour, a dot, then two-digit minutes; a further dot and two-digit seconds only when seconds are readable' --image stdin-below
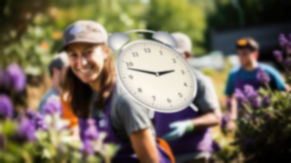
2.48
